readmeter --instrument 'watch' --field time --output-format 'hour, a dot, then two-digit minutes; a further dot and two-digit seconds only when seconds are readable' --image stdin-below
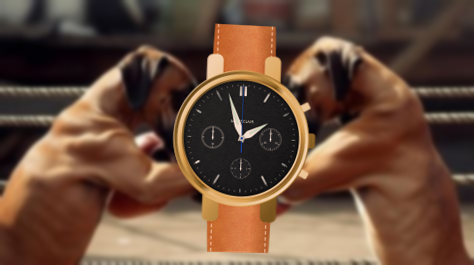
1.57
